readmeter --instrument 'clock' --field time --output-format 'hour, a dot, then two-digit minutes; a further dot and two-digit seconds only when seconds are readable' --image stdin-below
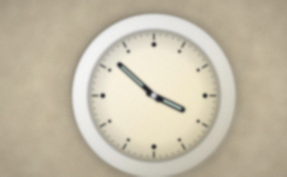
3.52
